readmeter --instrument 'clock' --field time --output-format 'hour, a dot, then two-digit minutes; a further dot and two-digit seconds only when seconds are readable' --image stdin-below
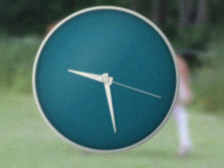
9.28.18
